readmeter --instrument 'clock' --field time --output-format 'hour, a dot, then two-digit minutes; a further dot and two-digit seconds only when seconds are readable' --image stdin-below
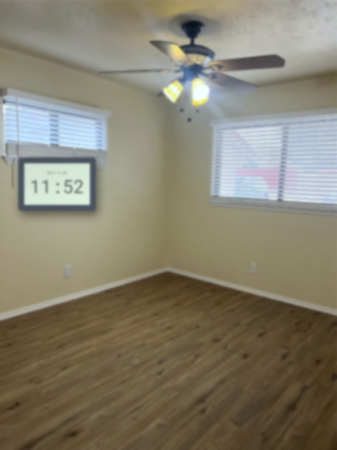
11.52
